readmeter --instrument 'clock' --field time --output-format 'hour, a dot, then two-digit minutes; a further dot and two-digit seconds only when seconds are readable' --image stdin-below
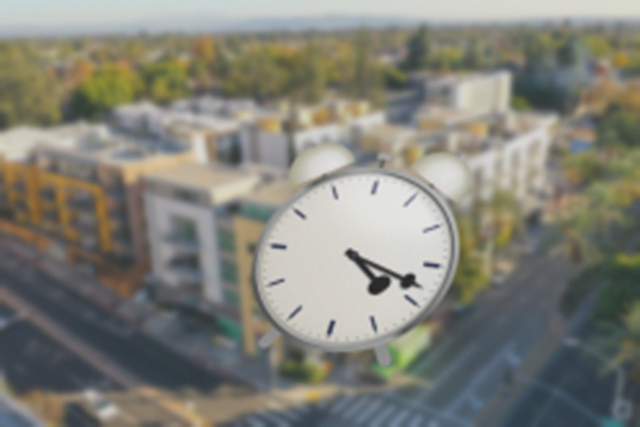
4.18
